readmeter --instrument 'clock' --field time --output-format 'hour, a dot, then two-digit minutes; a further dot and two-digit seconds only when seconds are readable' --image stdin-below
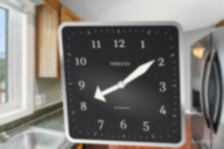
8.09
